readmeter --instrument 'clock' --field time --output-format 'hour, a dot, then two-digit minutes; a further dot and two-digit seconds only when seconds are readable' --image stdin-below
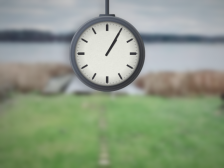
1.05
